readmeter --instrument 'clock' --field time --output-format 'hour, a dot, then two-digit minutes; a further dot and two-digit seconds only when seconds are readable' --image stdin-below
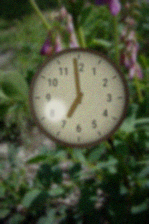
6.59
